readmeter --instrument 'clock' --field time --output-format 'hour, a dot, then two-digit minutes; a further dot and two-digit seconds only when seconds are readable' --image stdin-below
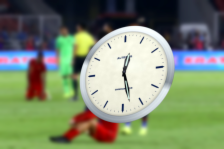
12.28
